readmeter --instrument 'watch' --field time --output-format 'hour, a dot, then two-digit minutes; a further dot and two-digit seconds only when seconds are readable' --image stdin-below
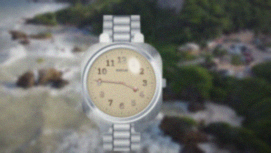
3.46
